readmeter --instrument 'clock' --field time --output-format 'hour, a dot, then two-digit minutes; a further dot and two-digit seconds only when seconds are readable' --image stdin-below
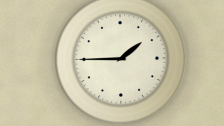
1.45
